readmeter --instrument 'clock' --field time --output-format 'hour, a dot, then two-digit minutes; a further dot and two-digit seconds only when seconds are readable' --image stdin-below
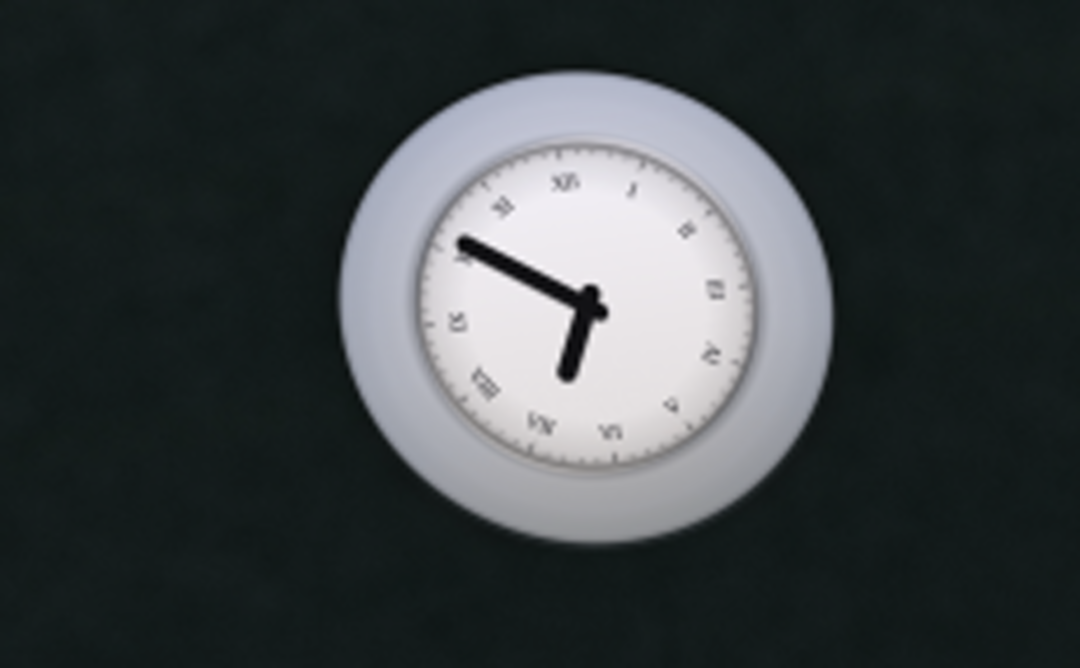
6.51
